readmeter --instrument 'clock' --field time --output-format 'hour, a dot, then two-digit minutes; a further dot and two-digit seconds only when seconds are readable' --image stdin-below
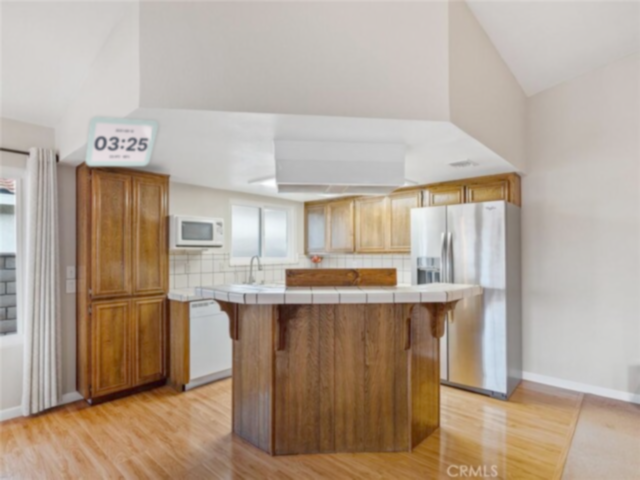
3.25
